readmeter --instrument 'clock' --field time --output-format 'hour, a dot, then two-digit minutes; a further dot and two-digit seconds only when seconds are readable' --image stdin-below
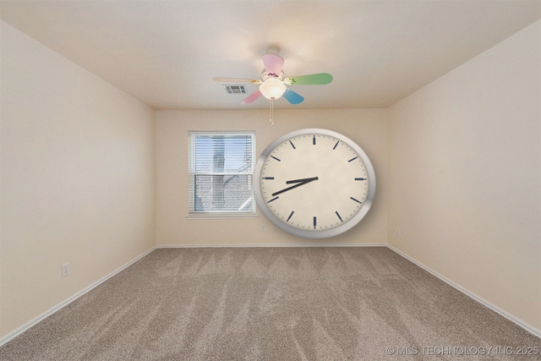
8.41
